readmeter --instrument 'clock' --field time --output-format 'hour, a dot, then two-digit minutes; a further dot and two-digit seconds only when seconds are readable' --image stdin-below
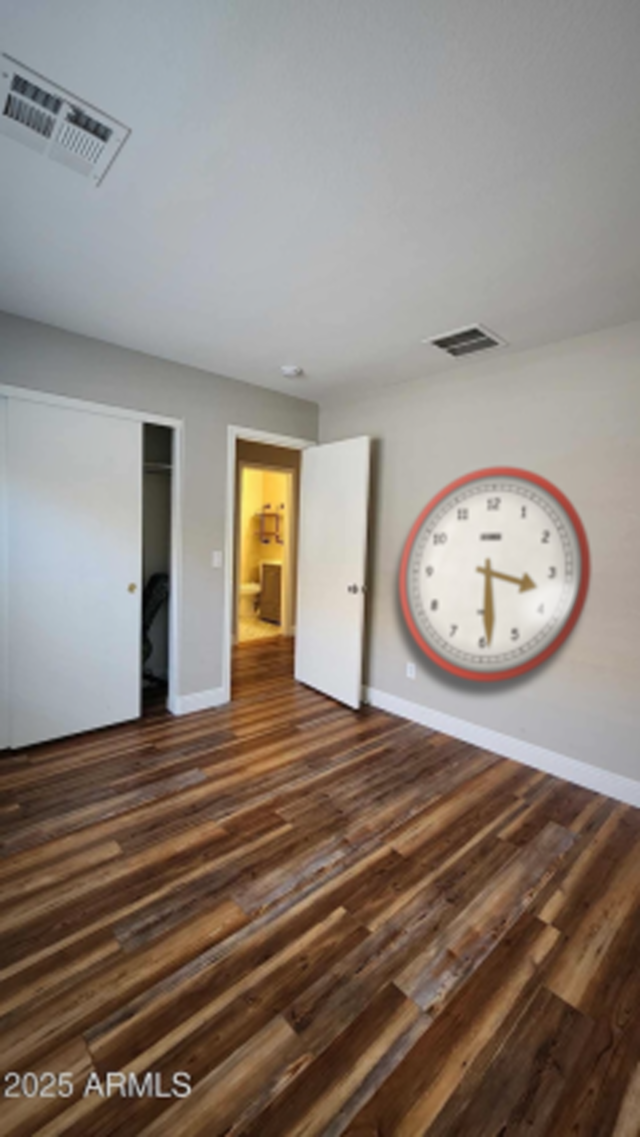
3.29
